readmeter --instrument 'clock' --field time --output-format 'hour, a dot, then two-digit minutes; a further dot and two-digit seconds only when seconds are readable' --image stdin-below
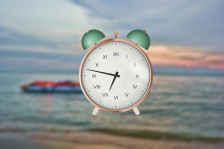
6.47
